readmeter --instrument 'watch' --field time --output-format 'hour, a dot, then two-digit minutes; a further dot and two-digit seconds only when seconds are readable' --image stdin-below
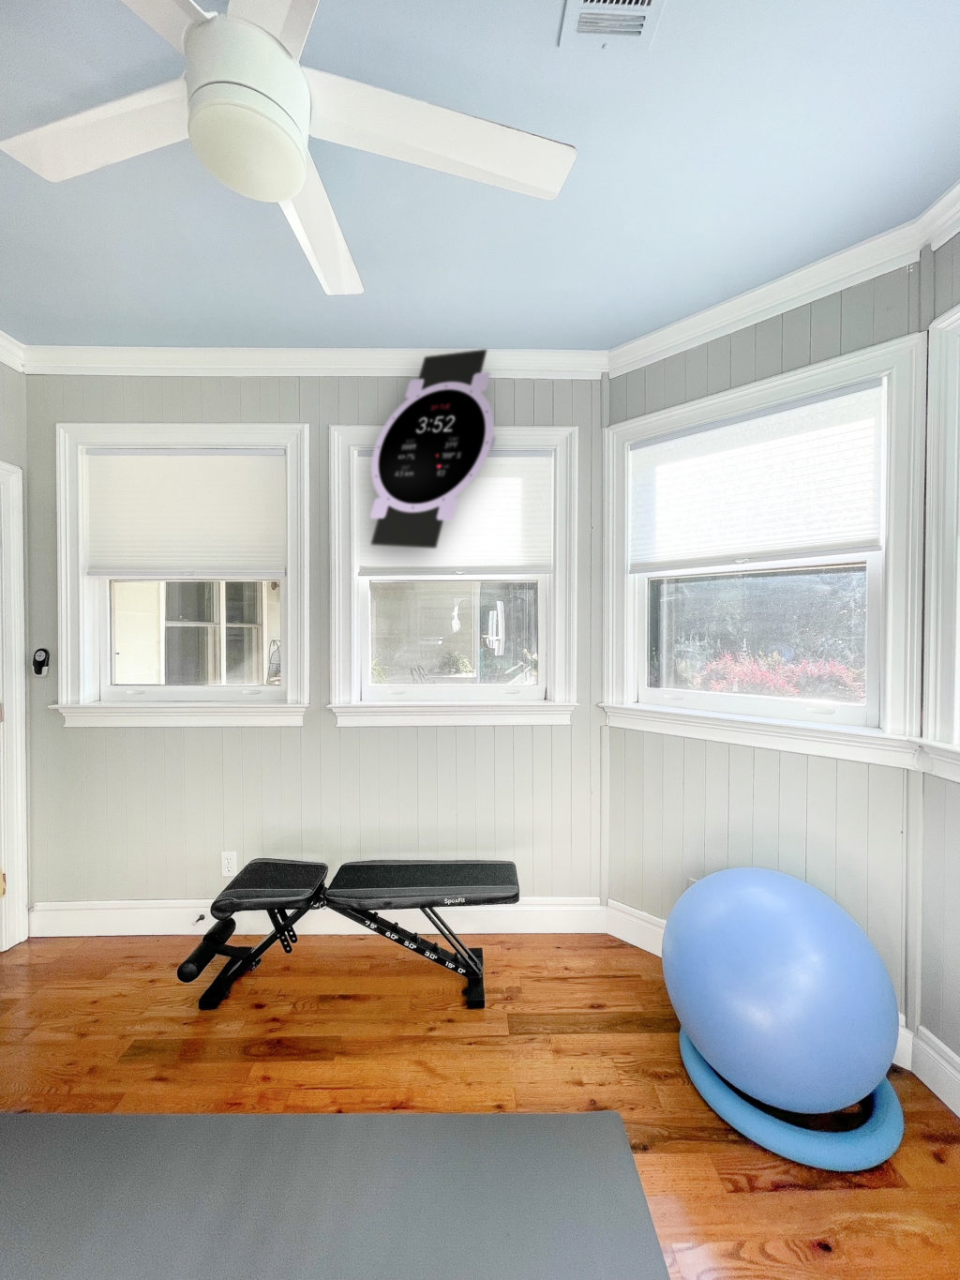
3.52
